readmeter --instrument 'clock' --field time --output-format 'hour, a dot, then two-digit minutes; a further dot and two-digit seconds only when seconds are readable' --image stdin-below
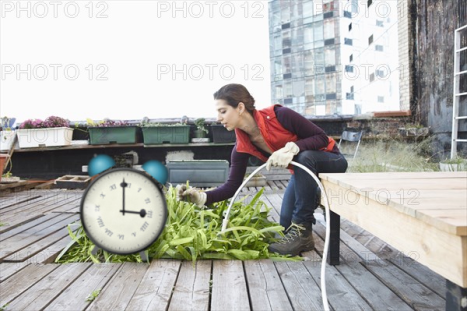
2.59
